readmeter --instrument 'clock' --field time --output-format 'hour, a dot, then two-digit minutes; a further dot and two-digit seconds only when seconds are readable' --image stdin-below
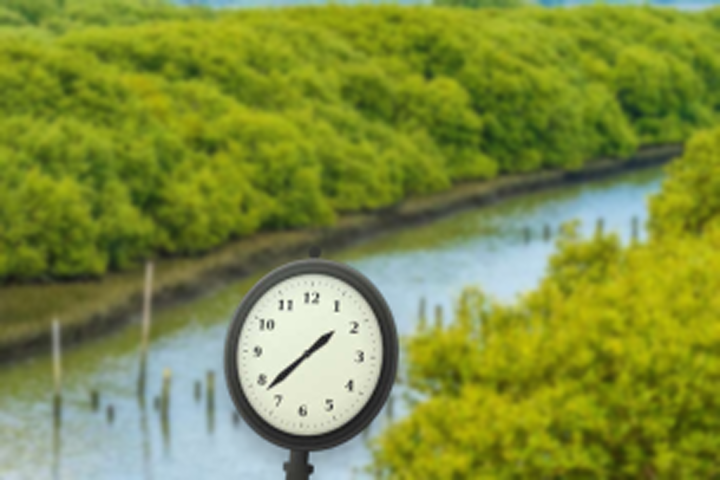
1.38
